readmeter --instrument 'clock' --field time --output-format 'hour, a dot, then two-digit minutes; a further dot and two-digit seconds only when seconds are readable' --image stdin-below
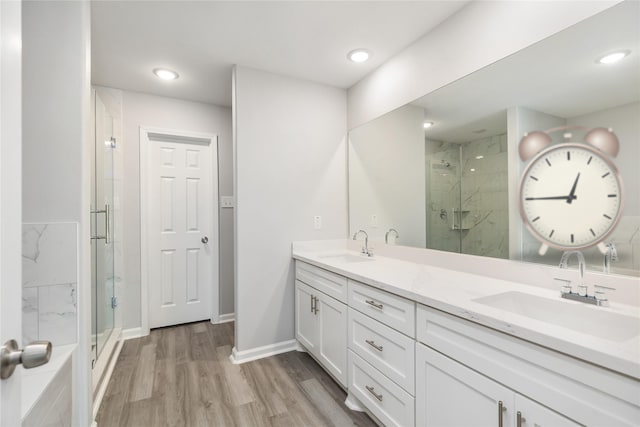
12.45
